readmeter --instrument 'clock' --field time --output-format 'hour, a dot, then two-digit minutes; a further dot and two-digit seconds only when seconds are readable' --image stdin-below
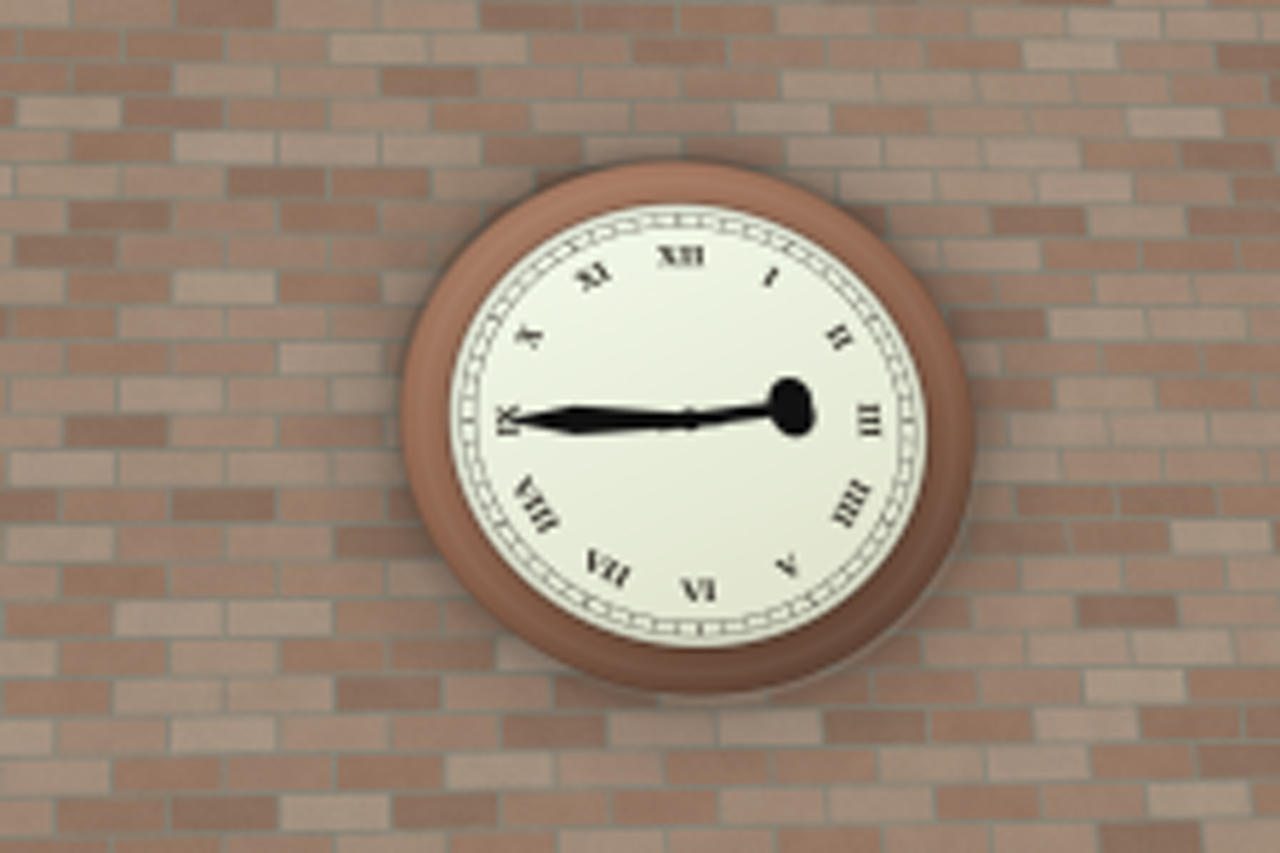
2.45
